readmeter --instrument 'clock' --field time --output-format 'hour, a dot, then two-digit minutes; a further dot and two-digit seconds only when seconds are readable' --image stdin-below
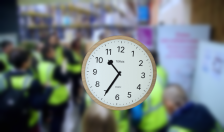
10.35
